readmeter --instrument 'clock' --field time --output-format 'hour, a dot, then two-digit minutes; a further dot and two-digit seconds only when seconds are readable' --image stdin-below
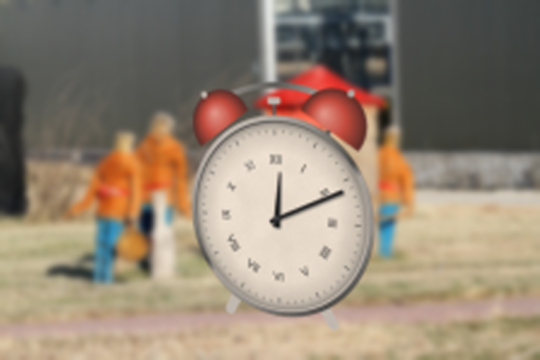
12.11
